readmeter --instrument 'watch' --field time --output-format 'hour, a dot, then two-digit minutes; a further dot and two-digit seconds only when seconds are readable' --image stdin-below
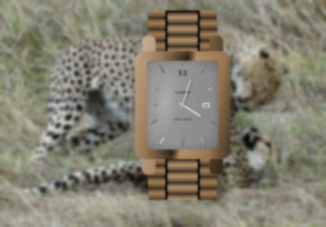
4.03
